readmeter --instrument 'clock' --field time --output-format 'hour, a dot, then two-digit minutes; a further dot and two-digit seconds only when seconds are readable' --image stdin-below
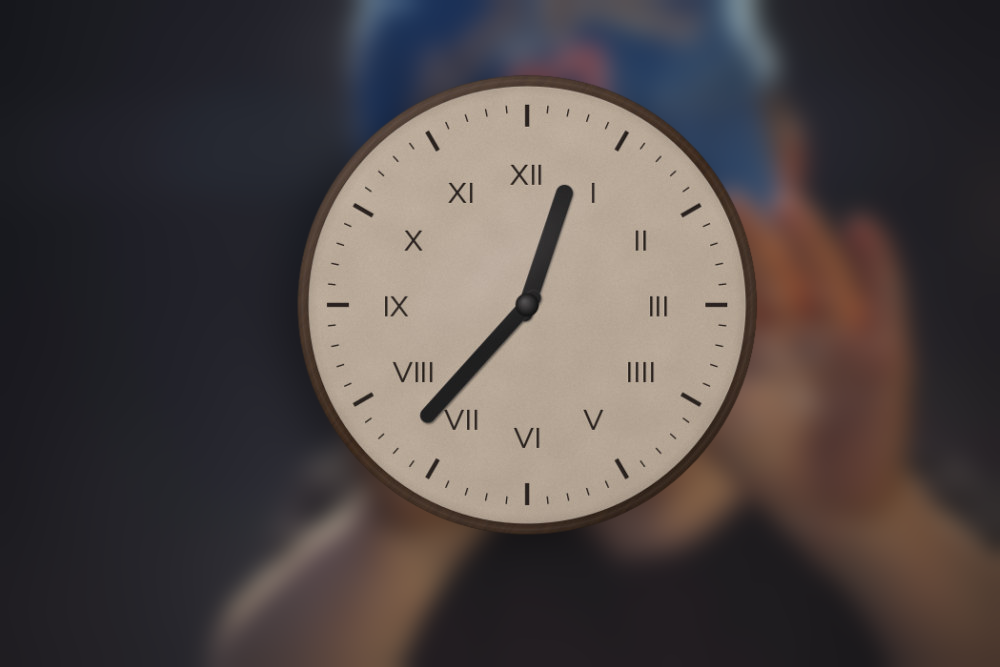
12.37
